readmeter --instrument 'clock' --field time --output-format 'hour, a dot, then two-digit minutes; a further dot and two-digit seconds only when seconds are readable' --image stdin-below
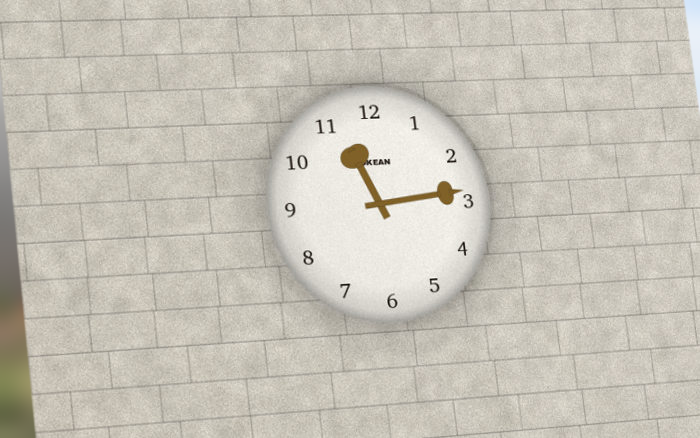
11.14
